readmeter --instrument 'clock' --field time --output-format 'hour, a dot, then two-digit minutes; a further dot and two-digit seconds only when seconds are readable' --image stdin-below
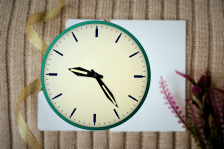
9.24
